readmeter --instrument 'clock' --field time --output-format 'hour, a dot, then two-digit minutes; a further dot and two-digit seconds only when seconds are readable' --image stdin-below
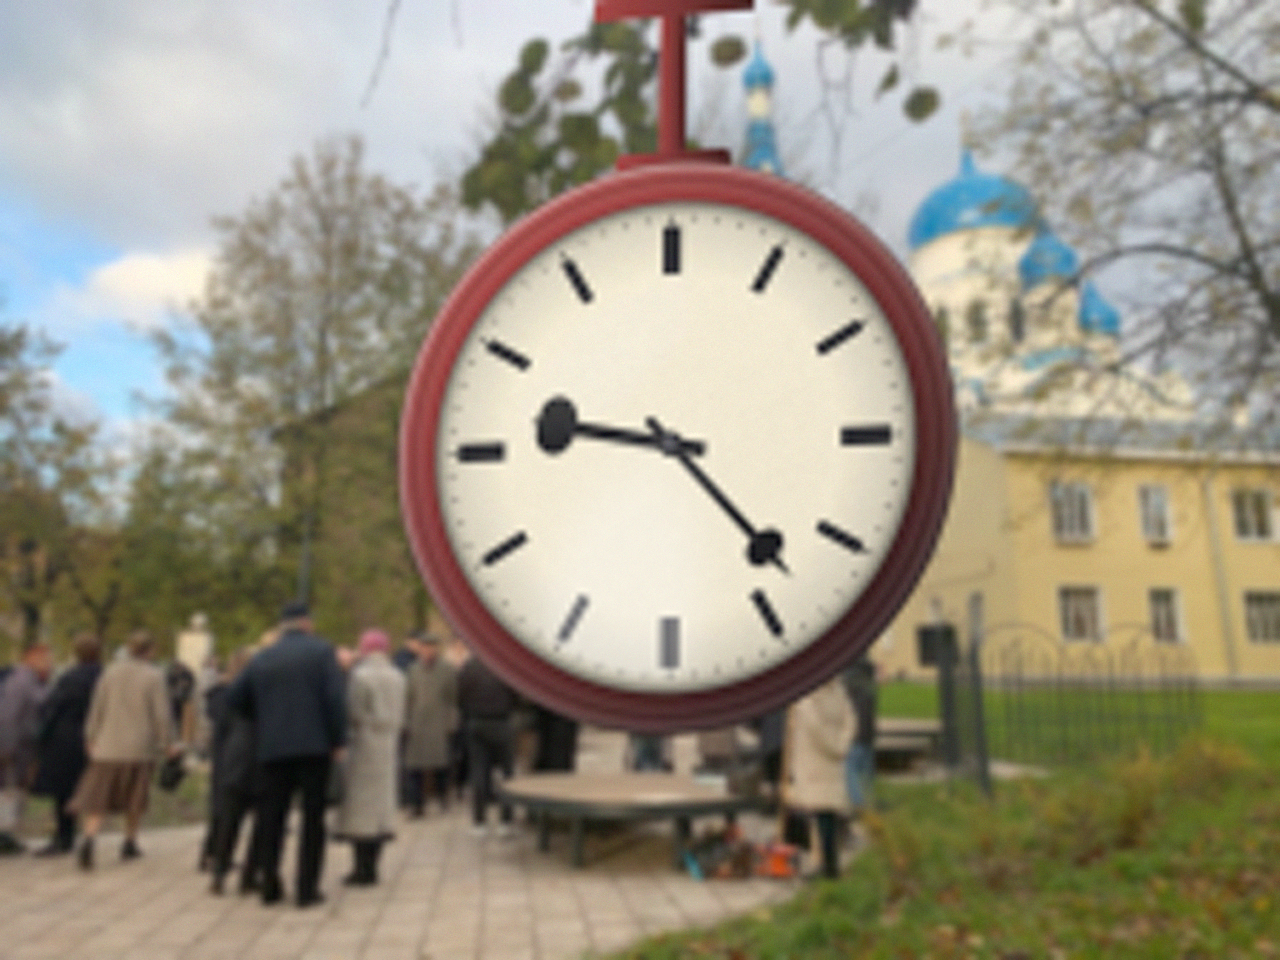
9.23
